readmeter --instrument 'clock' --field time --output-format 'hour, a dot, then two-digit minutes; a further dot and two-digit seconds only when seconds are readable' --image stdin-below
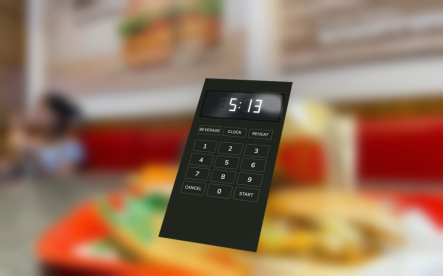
5.13
